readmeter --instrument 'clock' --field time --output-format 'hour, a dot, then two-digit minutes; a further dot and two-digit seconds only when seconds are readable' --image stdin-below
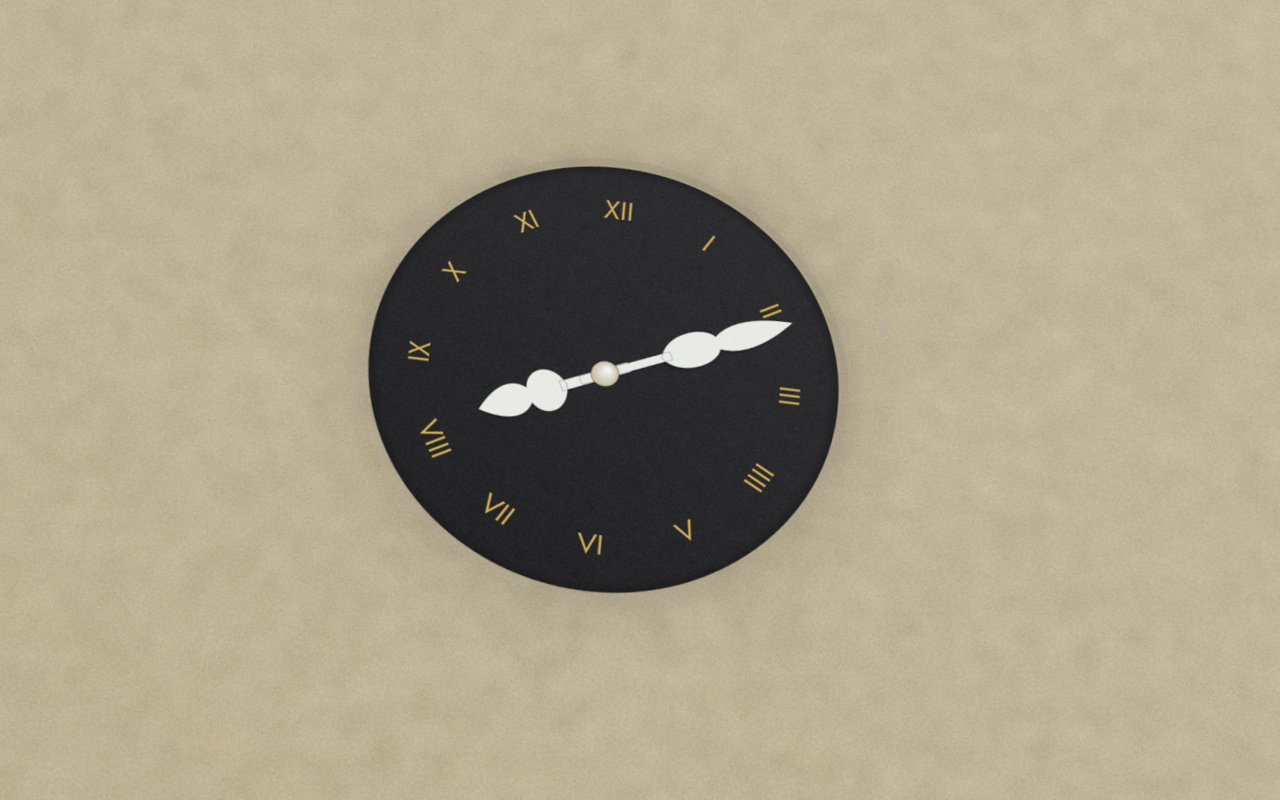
8.11
